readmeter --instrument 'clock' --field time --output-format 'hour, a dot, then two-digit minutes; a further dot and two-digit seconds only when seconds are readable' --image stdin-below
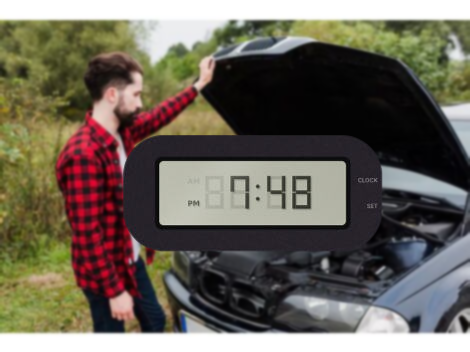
7.48
